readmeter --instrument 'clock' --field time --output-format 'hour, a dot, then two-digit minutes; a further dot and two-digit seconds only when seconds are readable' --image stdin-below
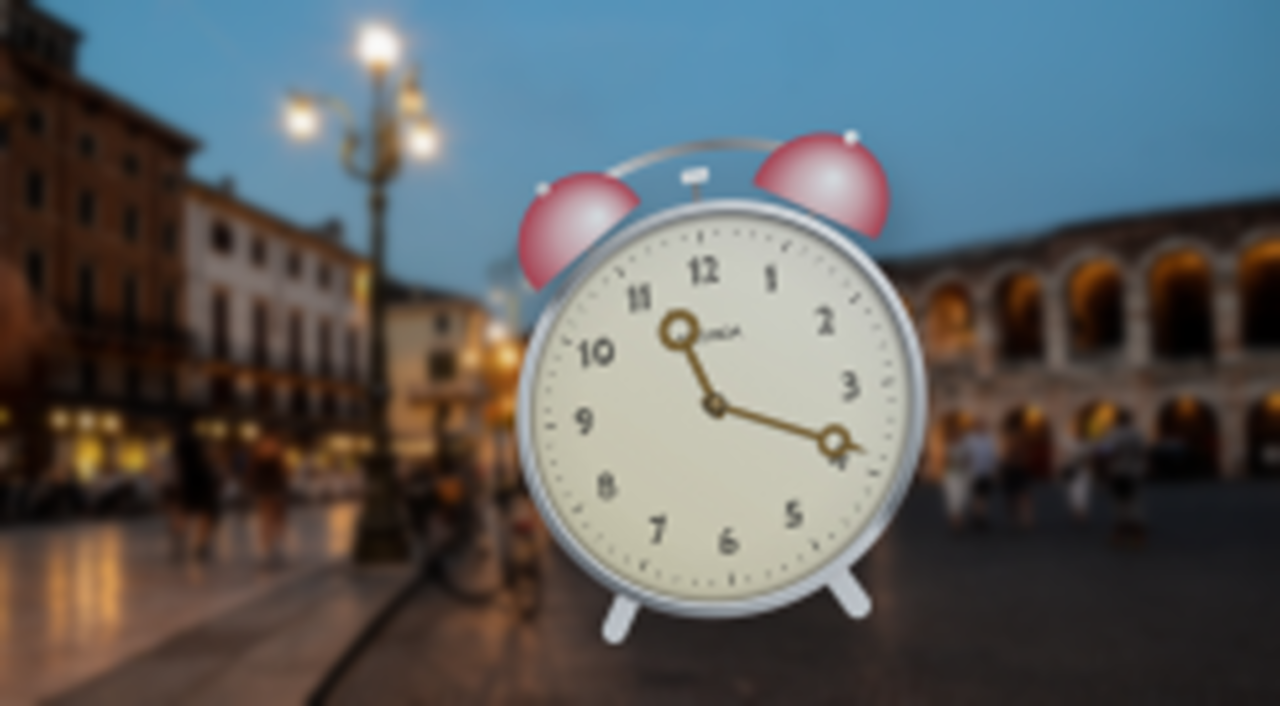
11.19
